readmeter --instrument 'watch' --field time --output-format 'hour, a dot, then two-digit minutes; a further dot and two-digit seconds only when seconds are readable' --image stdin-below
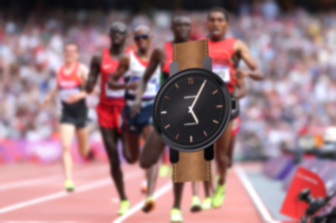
5.05
